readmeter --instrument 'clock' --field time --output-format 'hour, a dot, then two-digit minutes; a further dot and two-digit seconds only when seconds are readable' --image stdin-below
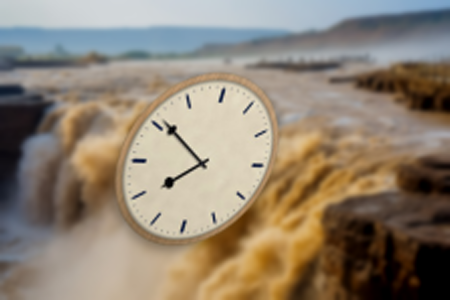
7.51
